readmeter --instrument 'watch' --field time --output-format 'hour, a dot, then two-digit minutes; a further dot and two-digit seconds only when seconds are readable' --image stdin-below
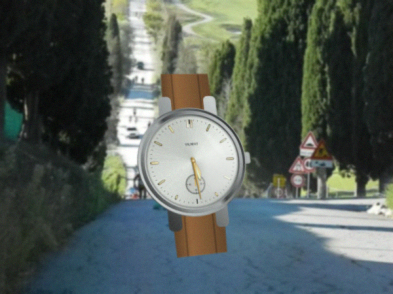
5.29
